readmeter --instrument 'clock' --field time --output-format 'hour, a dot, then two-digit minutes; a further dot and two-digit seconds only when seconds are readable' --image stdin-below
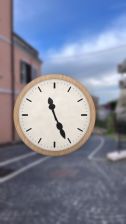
11.26
